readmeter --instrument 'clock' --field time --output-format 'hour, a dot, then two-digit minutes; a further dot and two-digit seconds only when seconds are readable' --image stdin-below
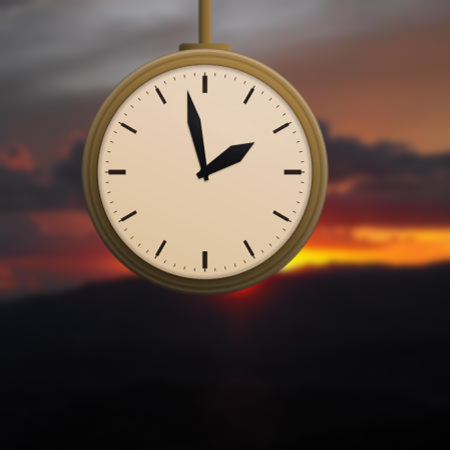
1.58
